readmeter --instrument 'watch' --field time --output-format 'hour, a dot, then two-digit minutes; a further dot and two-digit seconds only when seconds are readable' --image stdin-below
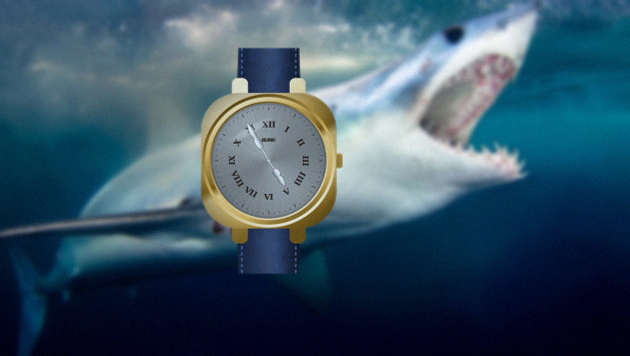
4.55
